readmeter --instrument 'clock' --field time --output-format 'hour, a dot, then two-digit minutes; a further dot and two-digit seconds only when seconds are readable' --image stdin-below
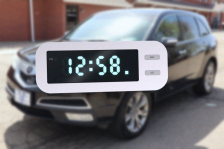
12.58
